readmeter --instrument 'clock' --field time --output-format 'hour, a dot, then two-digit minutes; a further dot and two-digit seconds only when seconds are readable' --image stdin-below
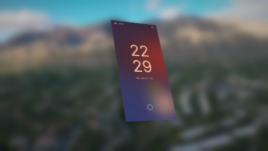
22.29
